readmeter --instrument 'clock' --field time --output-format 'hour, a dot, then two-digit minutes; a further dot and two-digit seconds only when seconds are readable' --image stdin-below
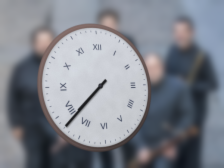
7.38
